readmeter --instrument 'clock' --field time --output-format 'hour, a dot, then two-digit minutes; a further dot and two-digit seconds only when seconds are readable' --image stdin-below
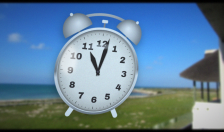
11.02
